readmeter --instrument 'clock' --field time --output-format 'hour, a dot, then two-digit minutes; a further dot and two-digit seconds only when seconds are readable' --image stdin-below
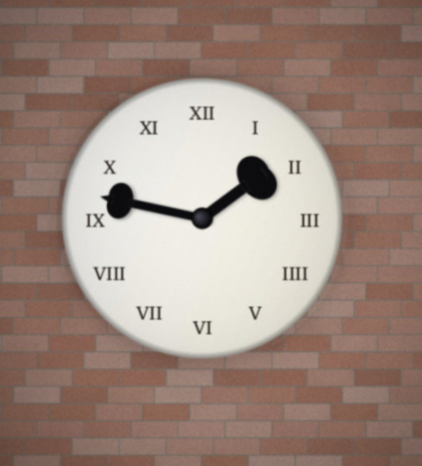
1.47
